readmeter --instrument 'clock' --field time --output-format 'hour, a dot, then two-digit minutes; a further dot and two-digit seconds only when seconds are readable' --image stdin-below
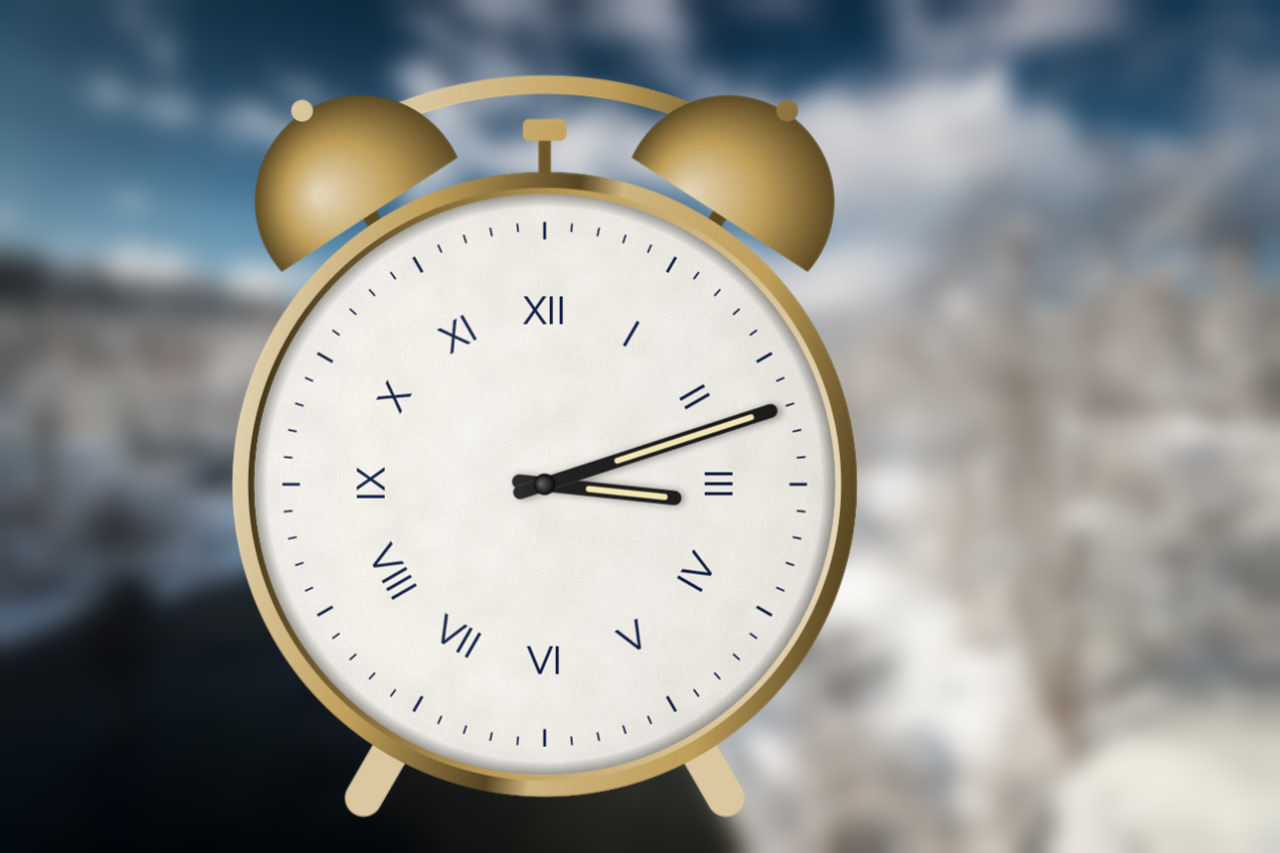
3.12
